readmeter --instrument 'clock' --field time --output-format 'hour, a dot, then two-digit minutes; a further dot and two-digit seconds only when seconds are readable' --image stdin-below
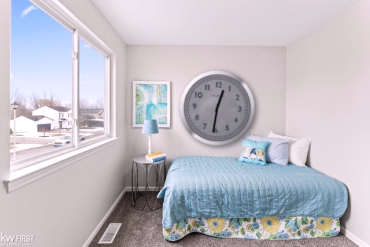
12.31
